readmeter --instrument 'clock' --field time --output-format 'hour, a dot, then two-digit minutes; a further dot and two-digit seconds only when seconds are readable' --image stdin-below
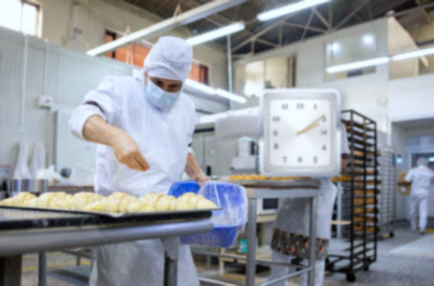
2.09
